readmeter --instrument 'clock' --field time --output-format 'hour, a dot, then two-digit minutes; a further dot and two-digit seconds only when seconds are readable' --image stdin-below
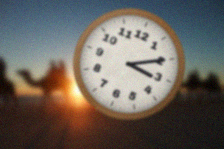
3.10
